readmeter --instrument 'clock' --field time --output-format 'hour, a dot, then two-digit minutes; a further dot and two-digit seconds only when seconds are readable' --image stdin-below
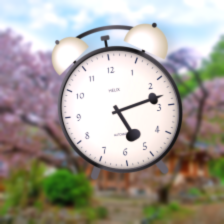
5.13
